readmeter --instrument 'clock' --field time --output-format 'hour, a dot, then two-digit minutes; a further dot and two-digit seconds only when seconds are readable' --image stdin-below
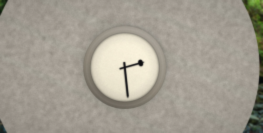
2.29
